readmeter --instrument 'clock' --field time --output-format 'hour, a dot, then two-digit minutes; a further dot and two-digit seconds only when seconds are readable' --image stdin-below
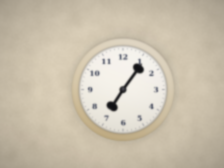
7.06
